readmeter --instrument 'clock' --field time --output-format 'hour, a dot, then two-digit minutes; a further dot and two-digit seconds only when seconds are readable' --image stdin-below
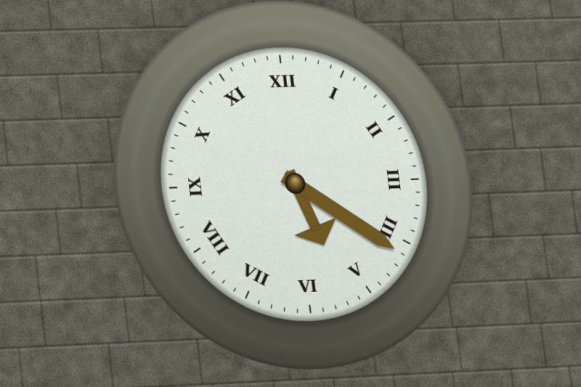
5.21
